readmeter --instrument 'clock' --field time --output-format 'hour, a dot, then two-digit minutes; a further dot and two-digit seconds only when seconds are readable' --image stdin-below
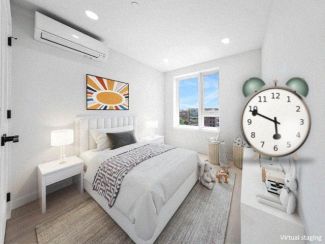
5.49
